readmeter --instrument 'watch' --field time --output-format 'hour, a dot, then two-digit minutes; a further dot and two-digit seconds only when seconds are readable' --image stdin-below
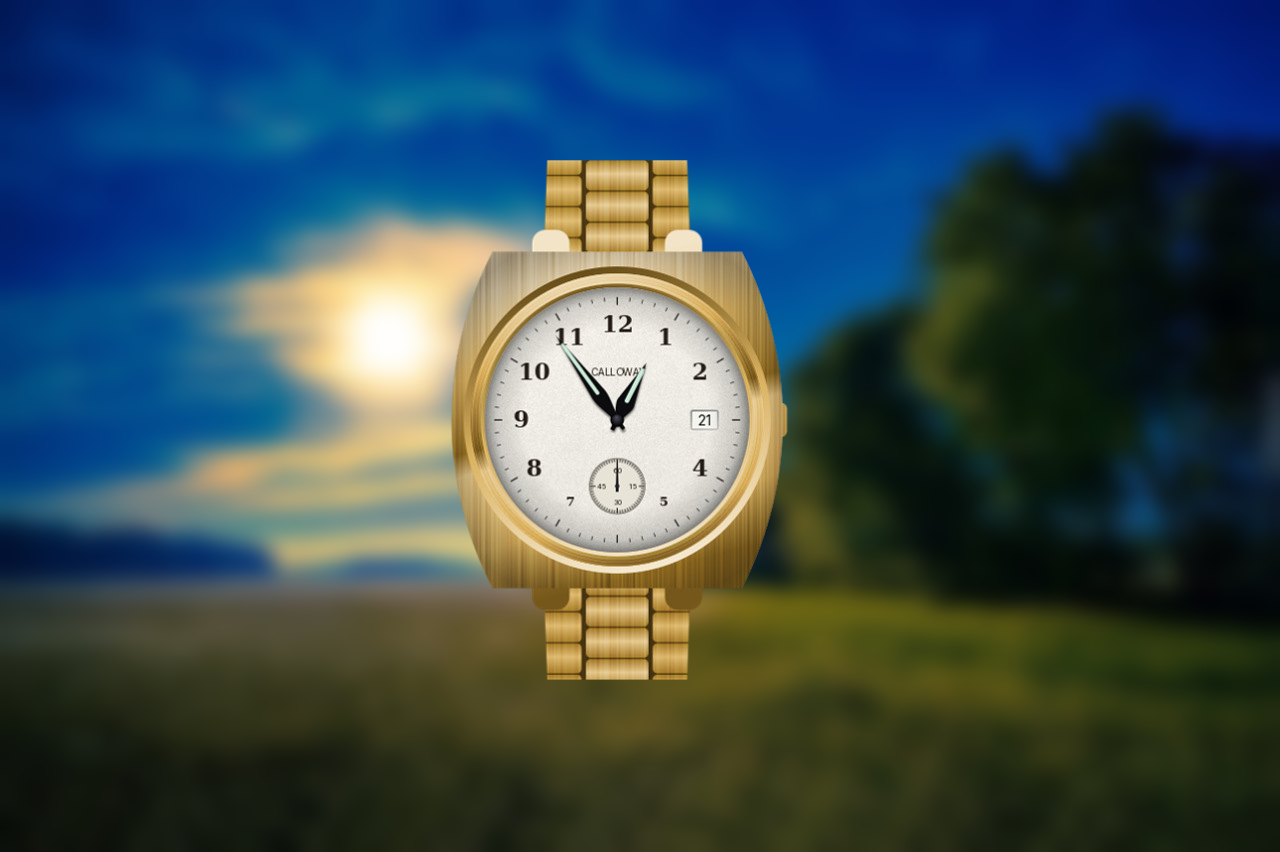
12.54
